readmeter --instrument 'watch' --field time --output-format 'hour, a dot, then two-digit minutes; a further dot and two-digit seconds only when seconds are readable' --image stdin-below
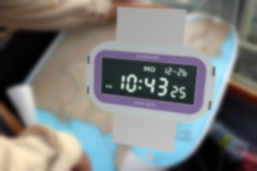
10.43.25
